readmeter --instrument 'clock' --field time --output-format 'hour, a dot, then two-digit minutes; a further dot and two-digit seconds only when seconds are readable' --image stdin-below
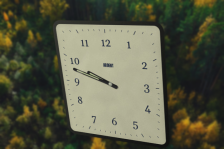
9.48
